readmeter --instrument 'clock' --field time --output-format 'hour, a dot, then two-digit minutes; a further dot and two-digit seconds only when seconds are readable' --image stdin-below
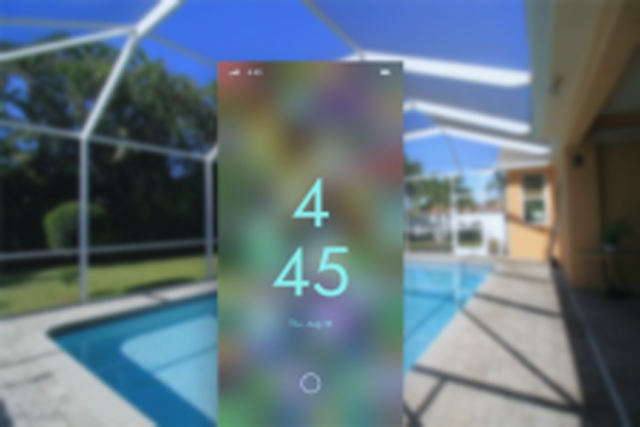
4.45
